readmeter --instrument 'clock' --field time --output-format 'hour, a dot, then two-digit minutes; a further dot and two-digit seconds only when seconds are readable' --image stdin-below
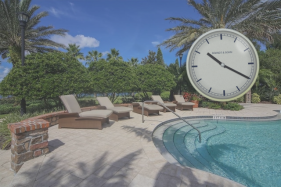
10.20
